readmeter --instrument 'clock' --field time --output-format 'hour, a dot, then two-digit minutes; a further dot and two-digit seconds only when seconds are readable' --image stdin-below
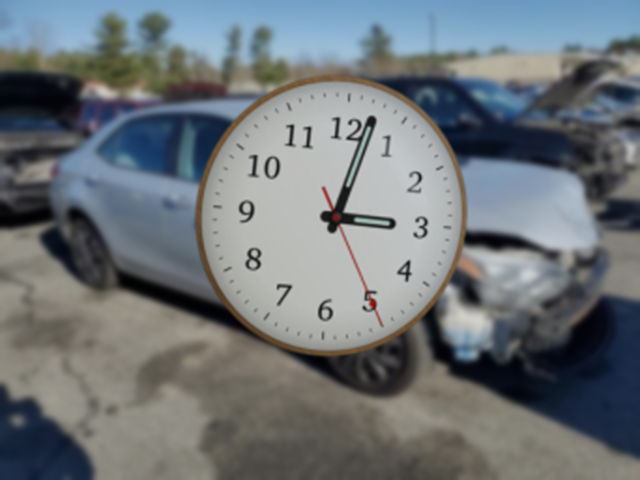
3.02.25
